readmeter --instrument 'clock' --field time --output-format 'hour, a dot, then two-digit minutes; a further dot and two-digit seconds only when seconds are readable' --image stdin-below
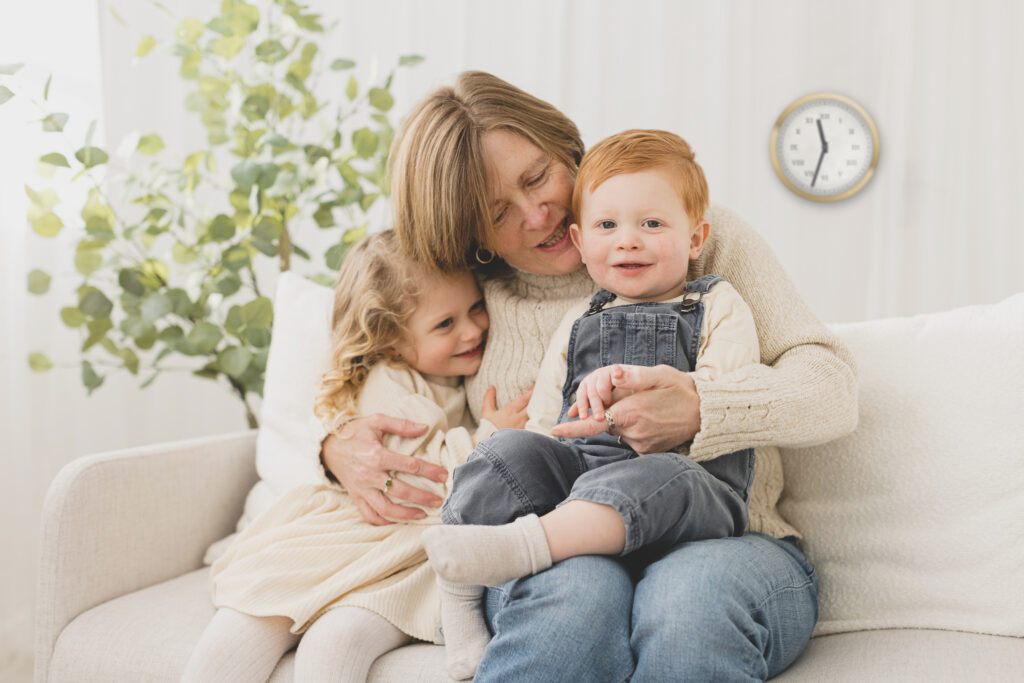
11.33
